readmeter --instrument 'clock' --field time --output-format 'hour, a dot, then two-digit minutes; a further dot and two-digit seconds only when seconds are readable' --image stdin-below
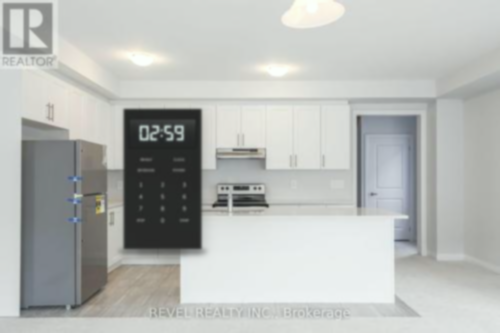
2.59
